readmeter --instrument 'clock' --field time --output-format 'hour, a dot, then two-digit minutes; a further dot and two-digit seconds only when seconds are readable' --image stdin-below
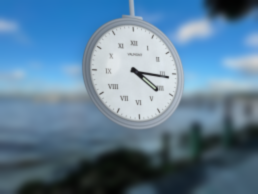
4.16
